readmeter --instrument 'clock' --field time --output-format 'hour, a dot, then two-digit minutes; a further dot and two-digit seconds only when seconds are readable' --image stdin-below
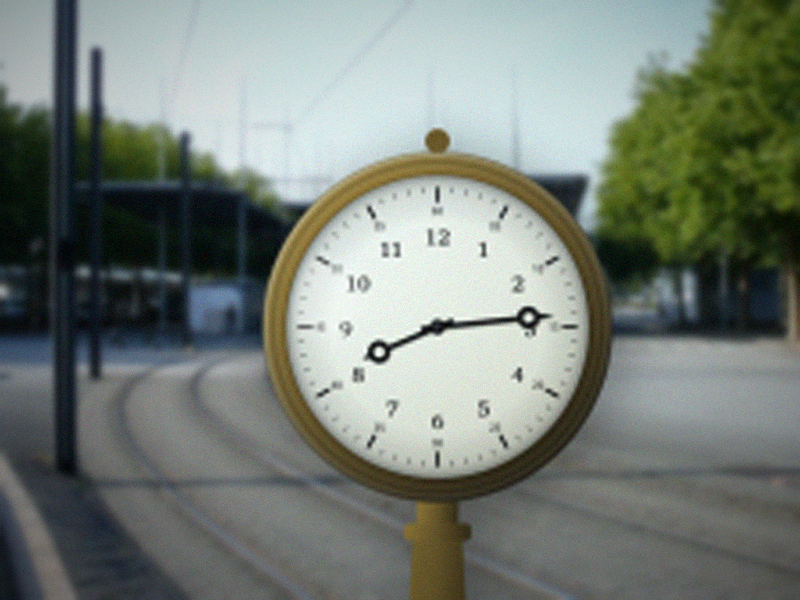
8.14
